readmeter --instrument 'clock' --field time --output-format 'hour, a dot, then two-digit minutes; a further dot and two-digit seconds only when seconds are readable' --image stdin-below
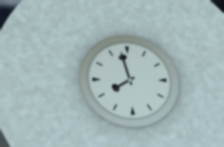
7.58
